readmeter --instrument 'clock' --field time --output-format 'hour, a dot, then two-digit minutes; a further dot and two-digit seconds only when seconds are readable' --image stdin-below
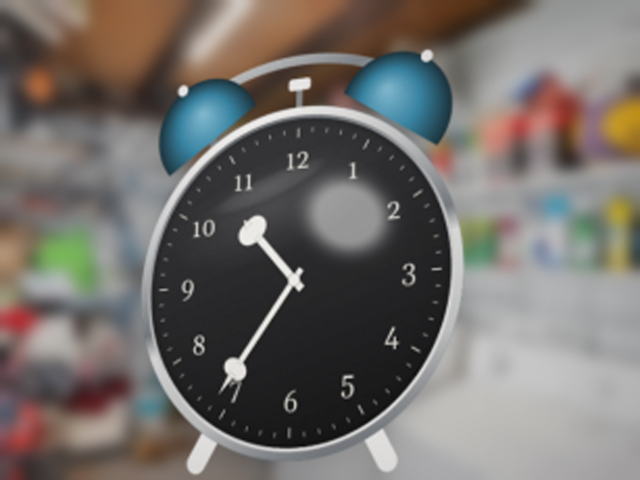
10.36
